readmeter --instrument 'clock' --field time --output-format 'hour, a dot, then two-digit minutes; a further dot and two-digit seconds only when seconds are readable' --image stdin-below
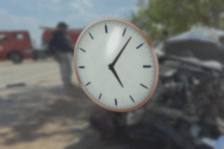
5.07
